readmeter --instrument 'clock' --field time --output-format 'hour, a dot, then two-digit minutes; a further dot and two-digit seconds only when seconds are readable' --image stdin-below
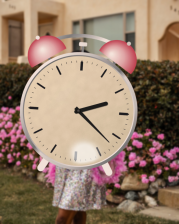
2.22
